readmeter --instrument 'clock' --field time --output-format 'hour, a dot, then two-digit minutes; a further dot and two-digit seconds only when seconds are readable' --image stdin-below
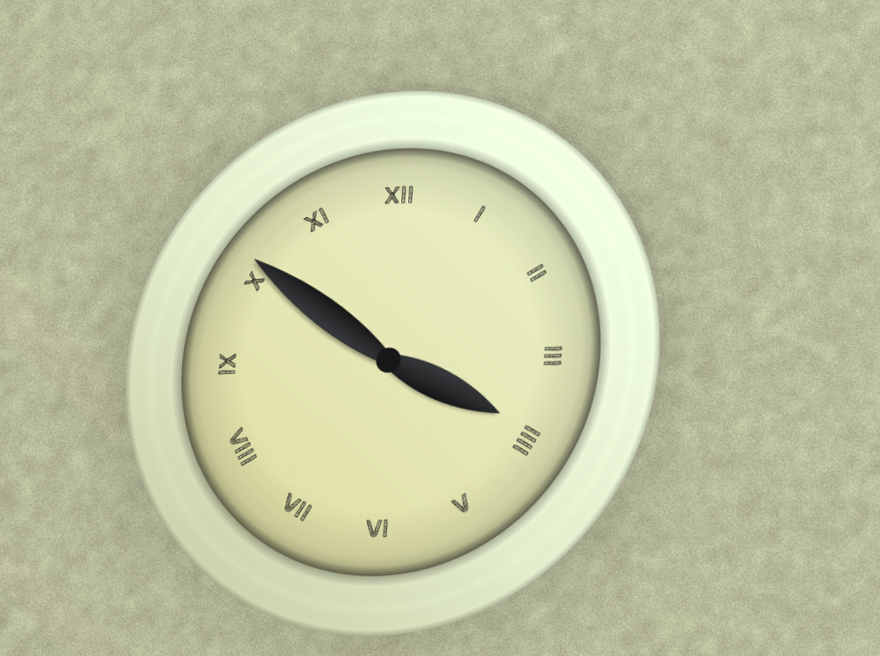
3.51
